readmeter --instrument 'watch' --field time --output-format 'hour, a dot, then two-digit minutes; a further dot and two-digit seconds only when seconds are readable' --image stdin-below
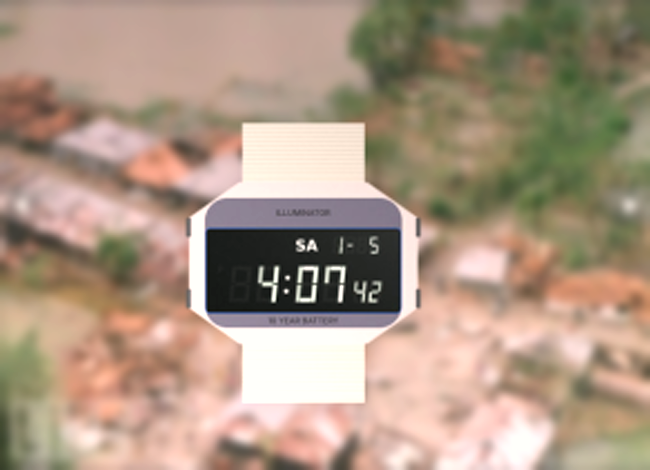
4.07.42
